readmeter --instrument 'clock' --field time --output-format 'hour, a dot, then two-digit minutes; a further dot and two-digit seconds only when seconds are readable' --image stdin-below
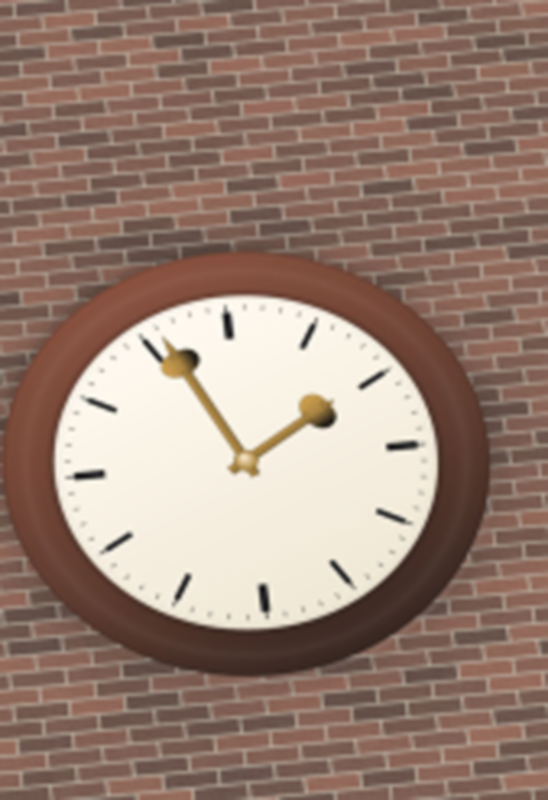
1.56
